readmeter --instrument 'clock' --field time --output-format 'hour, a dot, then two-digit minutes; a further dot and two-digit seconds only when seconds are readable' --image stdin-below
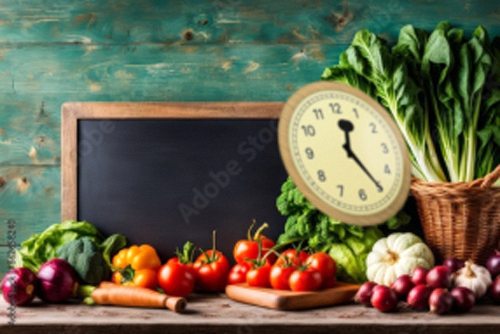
12.25
